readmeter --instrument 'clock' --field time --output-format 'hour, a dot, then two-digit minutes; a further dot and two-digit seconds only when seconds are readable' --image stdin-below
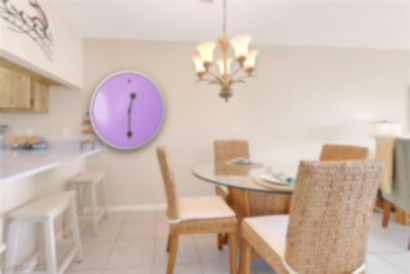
12.30
